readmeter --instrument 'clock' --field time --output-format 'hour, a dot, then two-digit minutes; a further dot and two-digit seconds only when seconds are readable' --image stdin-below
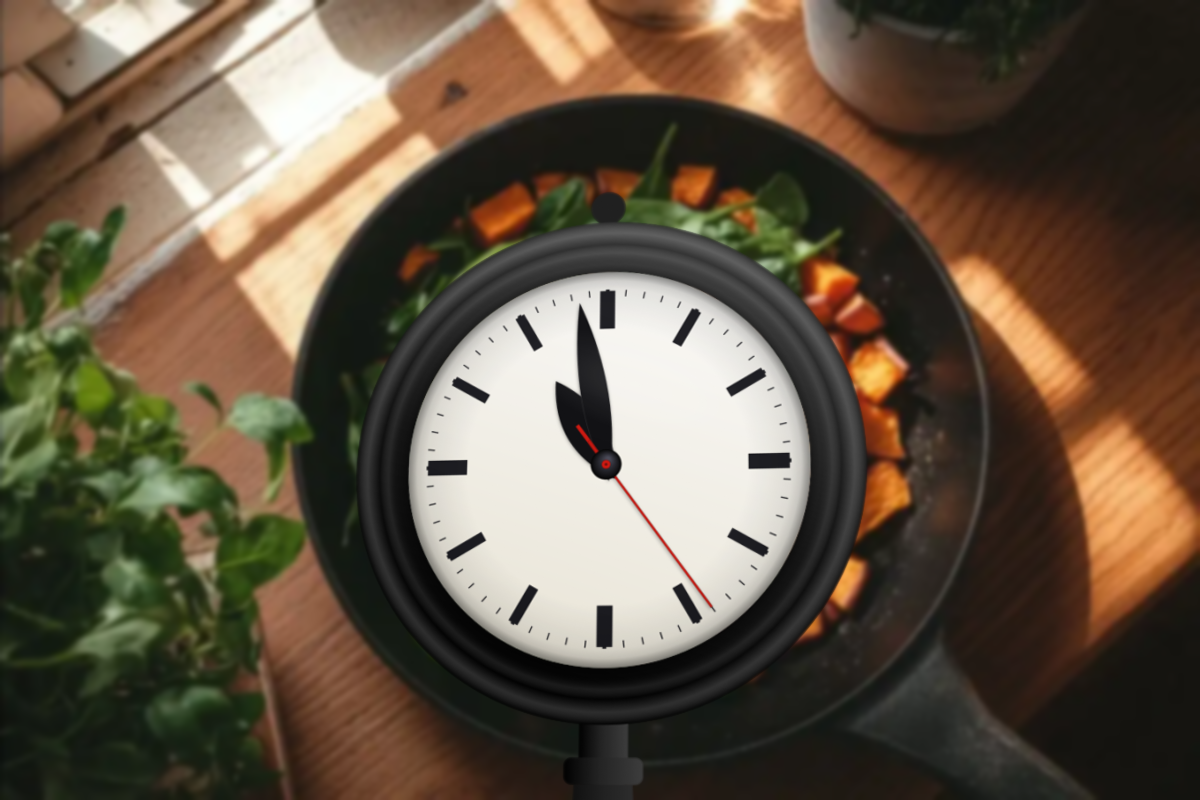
10.58.24
